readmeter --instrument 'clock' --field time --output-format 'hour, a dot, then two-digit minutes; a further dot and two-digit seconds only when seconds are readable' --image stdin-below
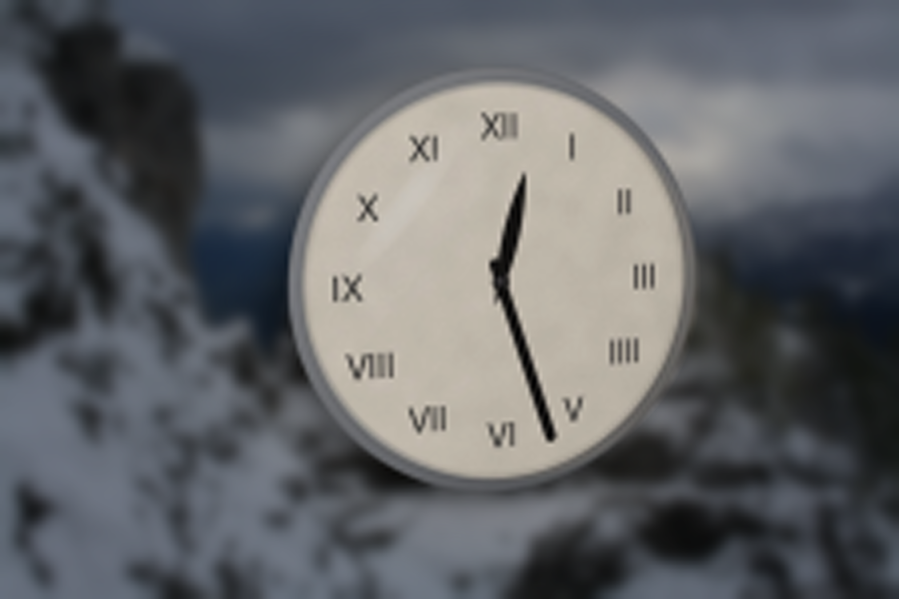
12.27
